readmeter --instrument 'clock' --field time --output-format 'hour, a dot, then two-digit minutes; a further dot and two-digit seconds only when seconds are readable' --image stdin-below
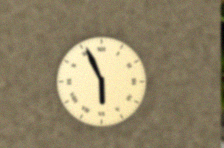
5.56
